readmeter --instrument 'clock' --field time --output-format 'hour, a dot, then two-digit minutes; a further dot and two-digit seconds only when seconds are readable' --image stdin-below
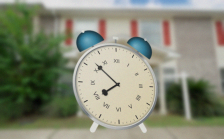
7.52
